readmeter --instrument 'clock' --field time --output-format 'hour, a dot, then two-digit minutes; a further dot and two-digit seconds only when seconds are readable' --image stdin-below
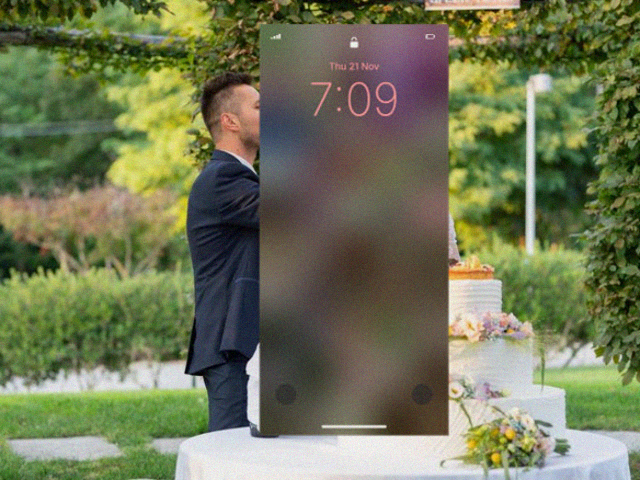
7.09
